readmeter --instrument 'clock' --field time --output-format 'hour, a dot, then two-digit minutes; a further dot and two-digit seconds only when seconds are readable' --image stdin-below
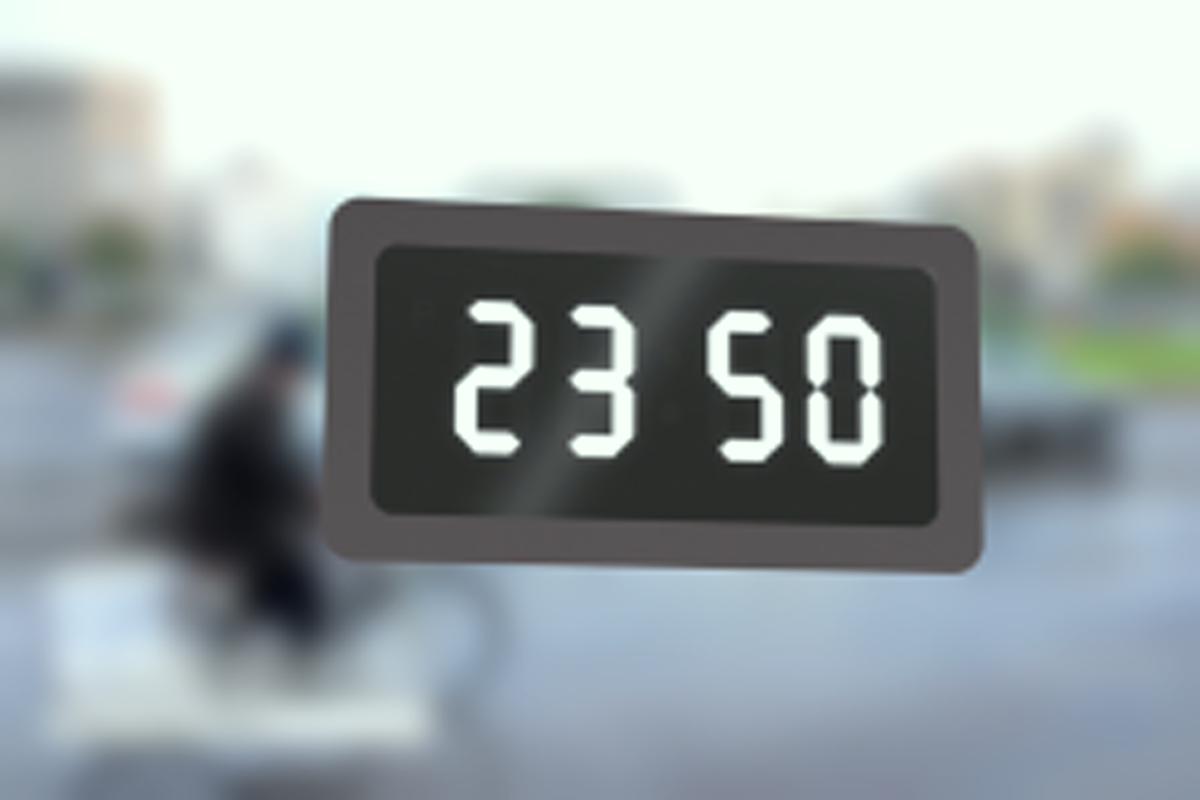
23.50
